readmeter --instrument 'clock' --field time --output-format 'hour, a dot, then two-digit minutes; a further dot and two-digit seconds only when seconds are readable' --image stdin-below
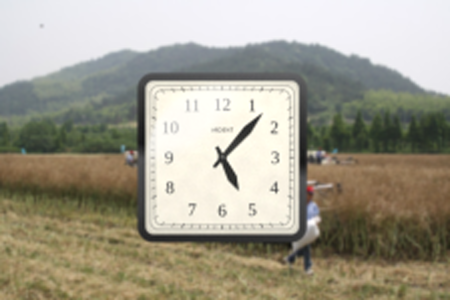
5.07
